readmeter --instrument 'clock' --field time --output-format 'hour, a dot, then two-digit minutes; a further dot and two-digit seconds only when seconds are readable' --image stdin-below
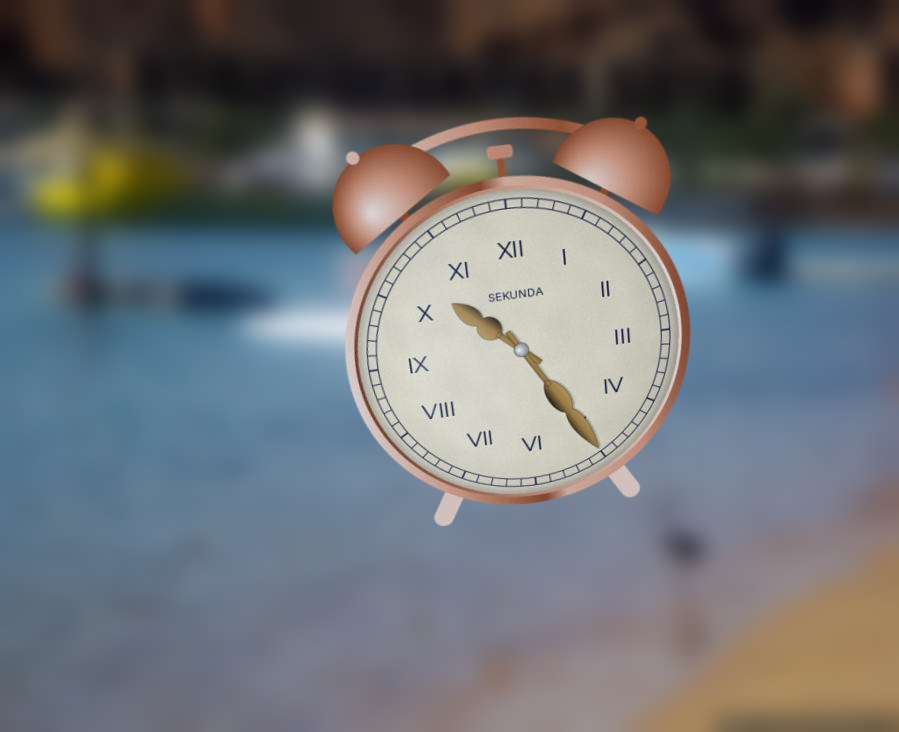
10.25
